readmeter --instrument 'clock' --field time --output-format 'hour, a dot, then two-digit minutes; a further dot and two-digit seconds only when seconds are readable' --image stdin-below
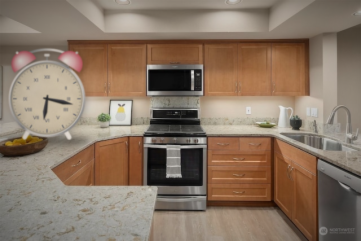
6.17
